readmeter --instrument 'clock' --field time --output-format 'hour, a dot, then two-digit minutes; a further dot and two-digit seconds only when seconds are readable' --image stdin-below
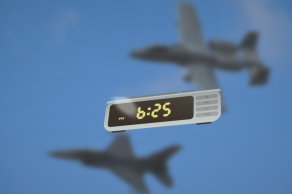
6.25
